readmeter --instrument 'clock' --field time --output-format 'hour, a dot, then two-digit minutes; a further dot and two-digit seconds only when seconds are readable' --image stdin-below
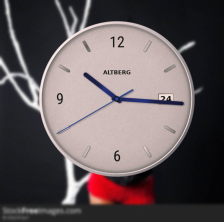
10.15.40
